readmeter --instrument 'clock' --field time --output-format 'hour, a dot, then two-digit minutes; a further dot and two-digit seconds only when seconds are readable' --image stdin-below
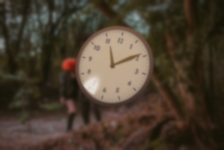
11.09
